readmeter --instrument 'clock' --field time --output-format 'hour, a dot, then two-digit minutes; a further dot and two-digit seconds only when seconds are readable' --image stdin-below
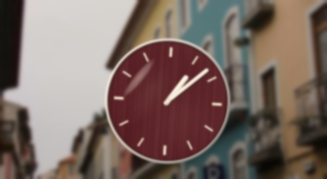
1.08
